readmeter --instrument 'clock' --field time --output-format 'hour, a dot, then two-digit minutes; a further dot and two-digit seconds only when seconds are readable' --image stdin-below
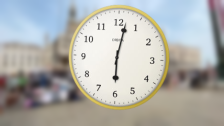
6.02
